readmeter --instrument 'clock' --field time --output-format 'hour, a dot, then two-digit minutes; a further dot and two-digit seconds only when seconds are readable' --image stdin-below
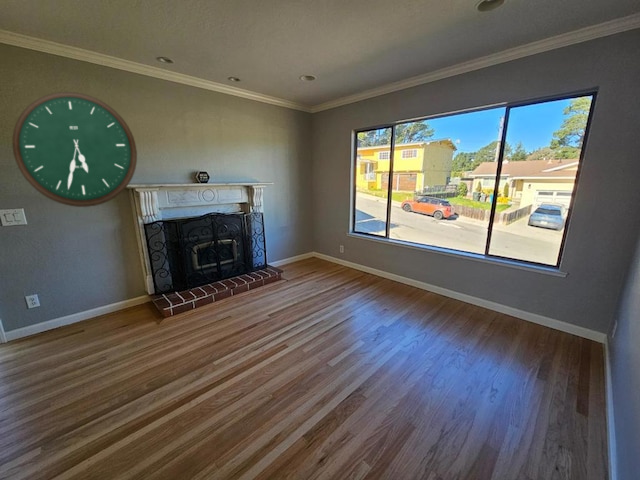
5.33
